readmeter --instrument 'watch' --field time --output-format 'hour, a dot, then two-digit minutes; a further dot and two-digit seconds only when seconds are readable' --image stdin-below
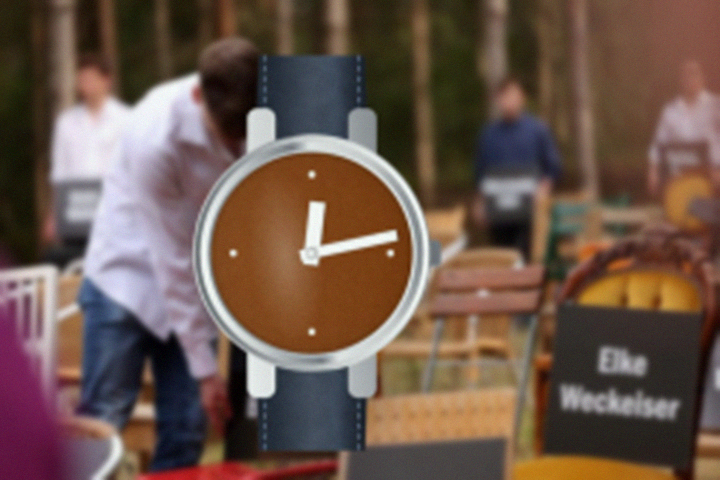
12.13
